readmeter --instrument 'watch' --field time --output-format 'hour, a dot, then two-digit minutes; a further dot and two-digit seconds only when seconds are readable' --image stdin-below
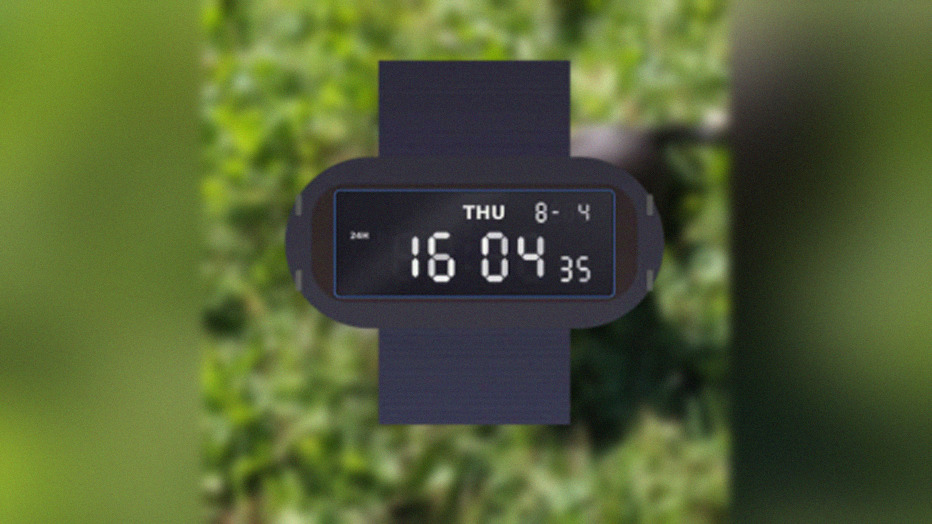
16.04.35
